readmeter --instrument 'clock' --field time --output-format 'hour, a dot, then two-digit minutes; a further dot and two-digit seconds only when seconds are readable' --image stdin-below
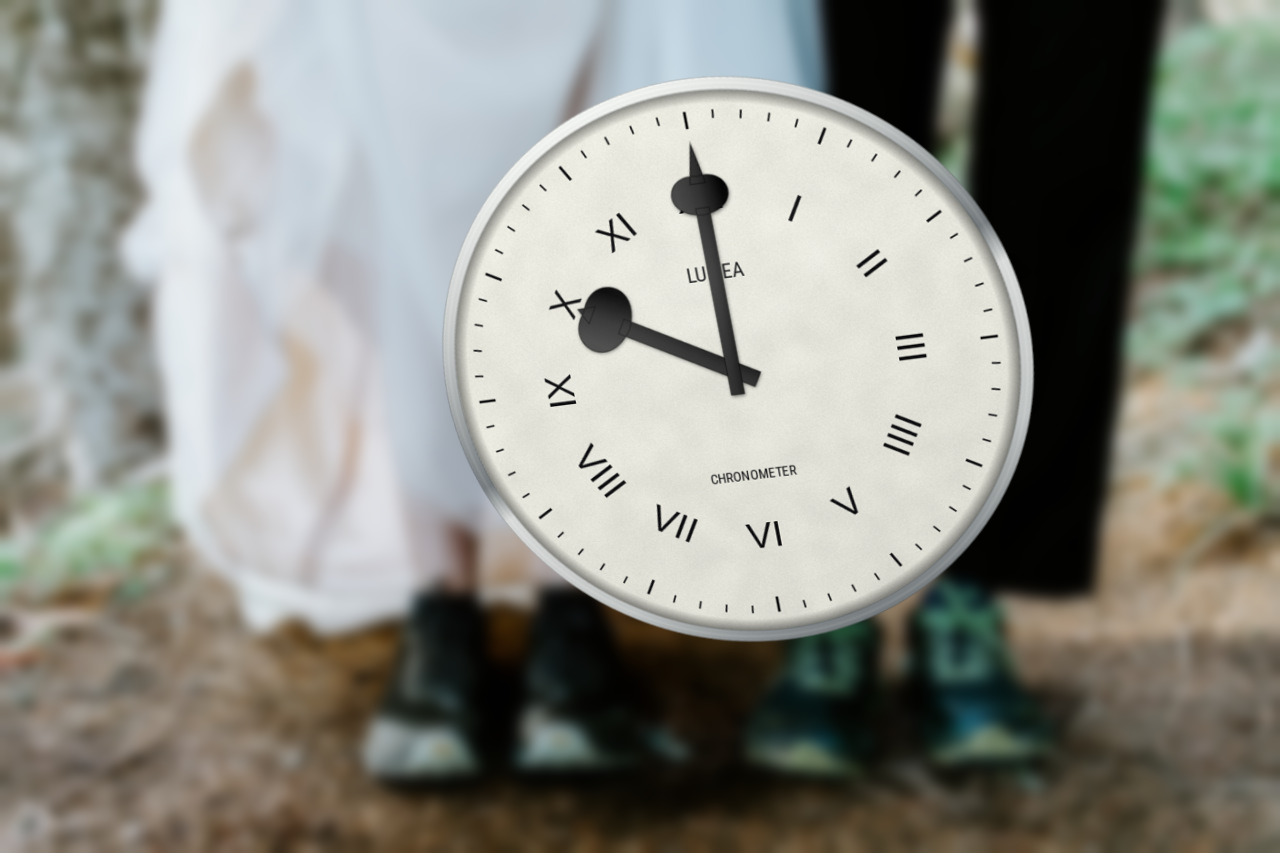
10.00
